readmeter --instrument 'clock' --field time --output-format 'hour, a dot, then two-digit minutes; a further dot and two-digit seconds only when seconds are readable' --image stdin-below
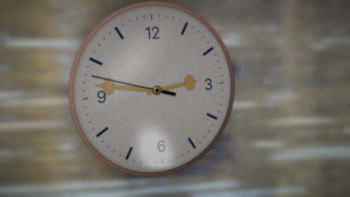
2.46.48
